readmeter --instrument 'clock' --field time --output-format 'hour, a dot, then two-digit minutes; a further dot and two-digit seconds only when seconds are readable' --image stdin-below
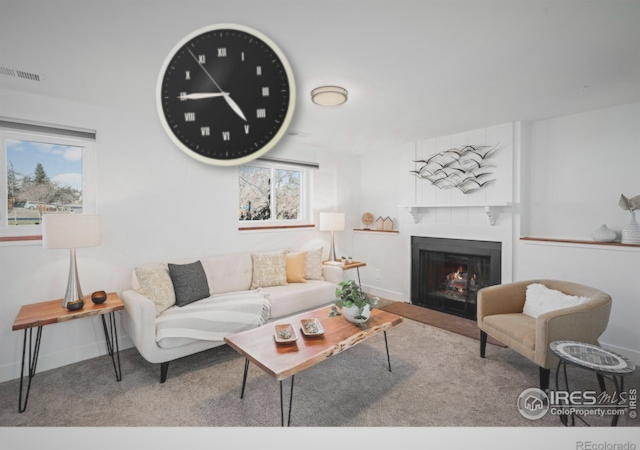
4.44.54
